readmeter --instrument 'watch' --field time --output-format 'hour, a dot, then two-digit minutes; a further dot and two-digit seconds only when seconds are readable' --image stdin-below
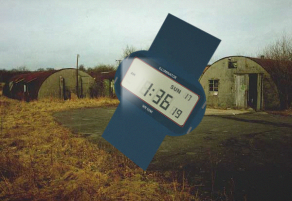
1.36.19
